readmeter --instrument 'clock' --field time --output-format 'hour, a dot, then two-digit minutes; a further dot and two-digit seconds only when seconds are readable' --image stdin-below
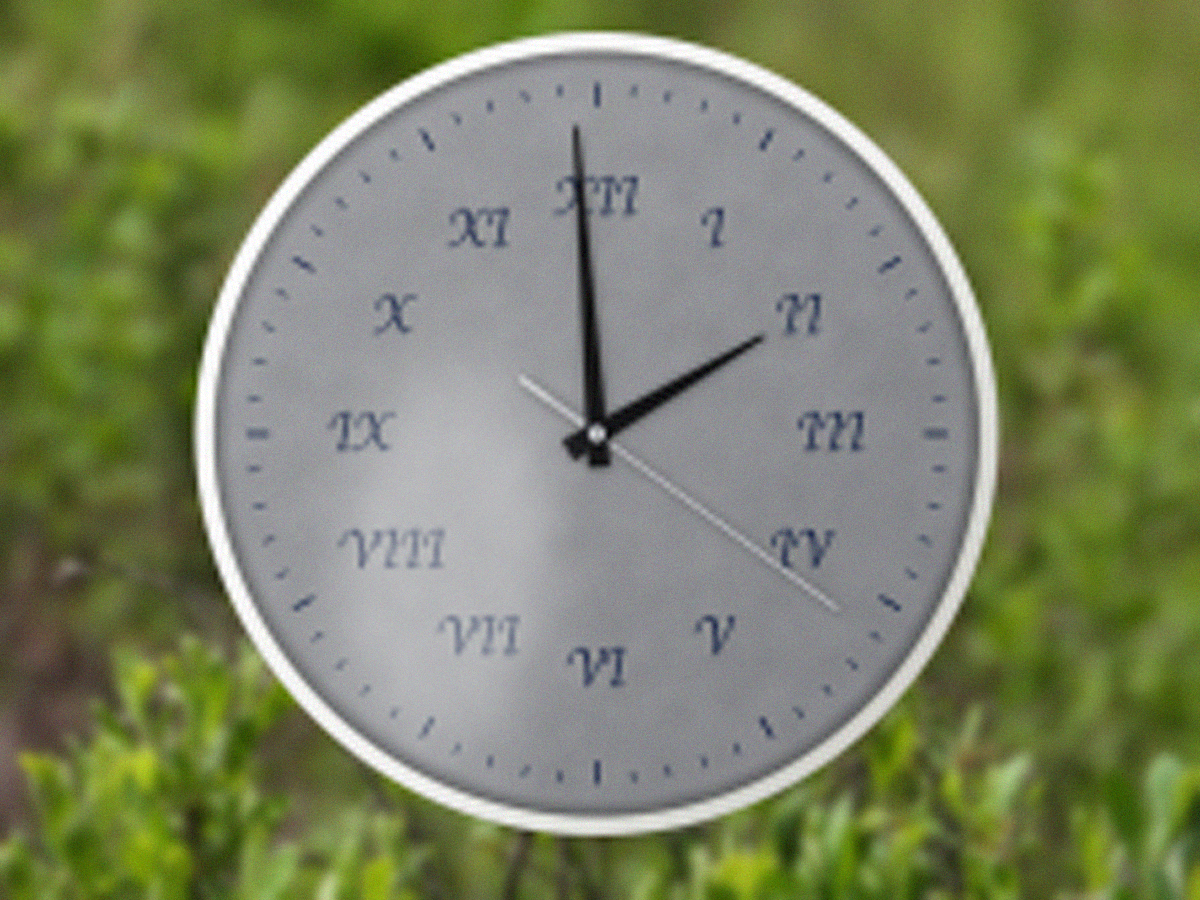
1.59.21
